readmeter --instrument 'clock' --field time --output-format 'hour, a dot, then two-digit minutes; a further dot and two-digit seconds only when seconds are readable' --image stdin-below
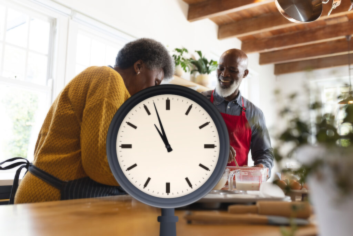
10.57
